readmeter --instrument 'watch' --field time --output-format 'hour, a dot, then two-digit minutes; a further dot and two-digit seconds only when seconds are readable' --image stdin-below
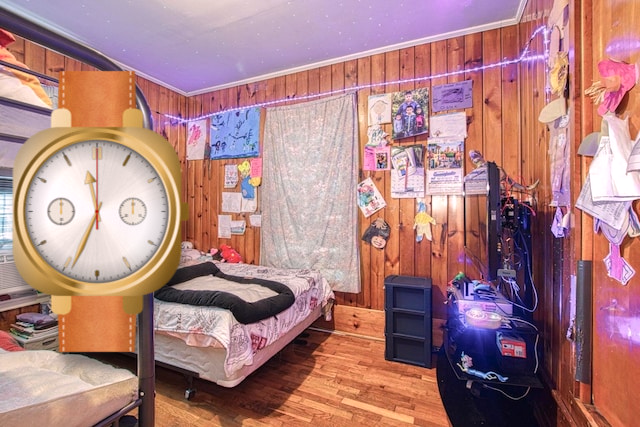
11.34
